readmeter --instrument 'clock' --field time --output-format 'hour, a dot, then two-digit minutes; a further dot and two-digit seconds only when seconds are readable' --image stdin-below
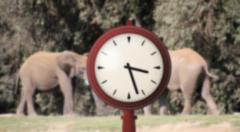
3.27
